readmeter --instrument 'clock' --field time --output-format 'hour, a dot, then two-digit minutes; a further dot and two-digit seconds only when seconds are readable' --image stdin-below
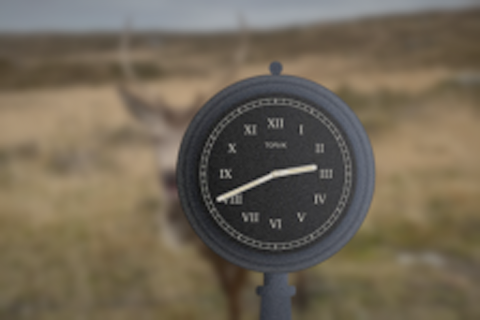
2.41
